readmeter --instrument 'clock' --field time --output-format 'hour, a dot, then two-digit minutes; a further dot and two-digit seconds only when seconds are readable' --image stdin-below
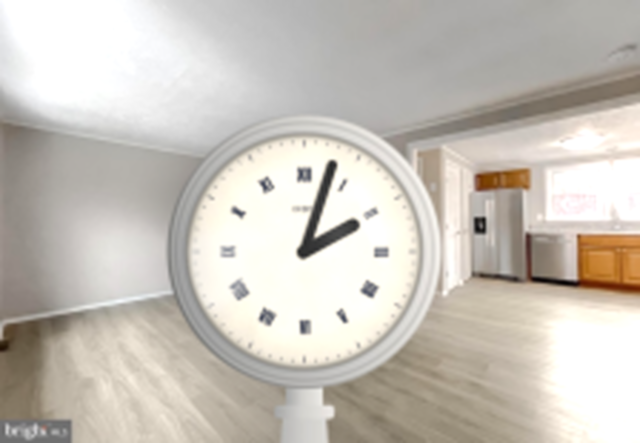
2.03
